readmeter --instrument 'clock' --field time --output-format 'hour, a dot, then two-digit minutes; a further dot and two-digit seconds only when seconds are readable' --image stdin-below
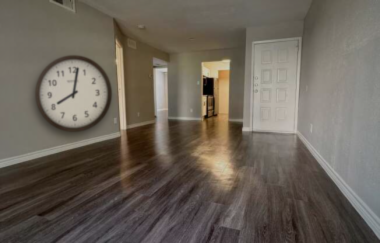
8.02
